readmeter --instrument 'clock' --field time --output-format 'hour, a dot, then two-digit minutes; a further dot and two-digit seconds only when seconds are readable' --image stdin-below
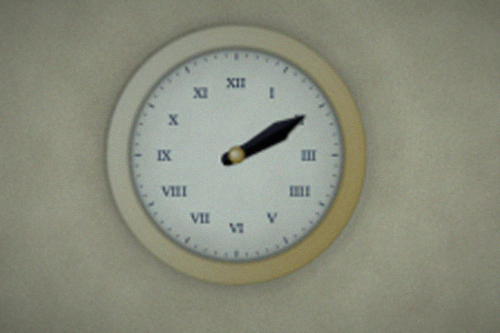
2.10
